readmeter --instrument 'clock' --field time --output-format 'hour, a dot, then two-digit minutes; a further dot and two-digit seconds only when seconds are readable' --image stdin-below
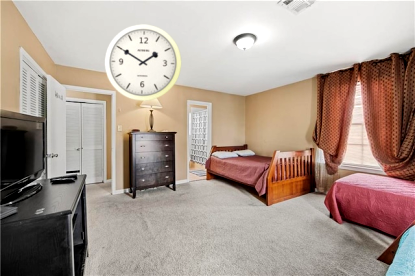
1.50
